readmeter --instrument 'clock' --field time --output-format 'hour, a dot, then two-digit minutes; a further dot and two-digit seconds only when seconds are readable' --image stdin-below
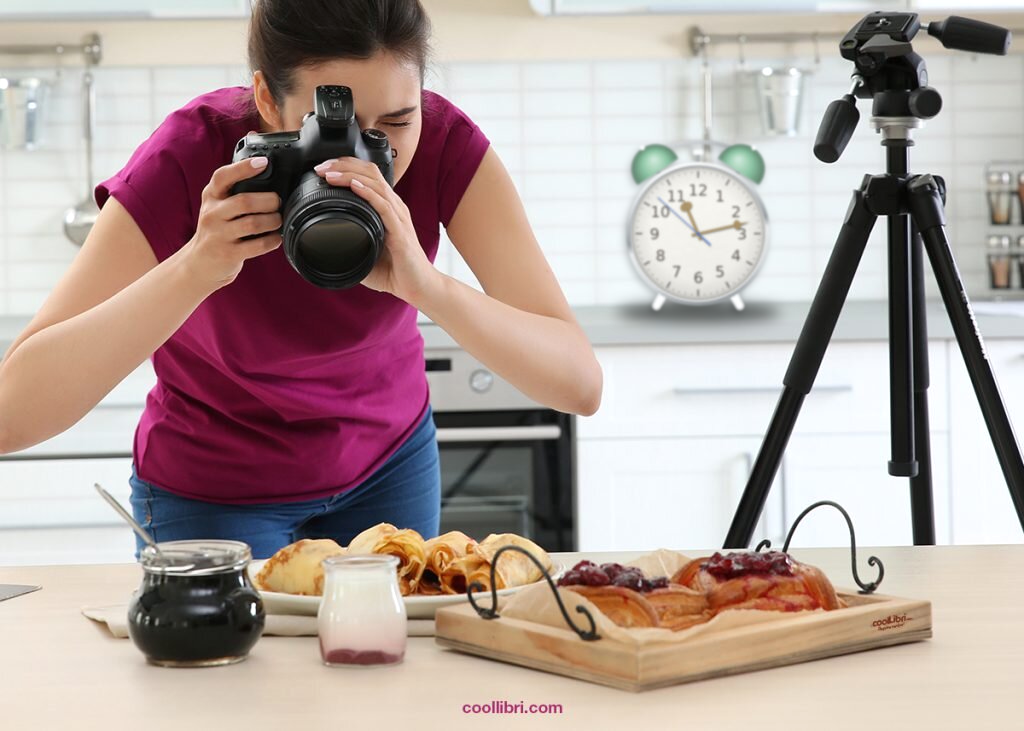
11.12.52
